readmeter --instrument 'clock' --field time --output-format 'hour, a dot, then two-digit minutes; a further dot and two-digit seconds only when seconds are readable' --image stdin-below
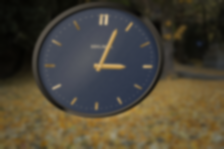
3.03
